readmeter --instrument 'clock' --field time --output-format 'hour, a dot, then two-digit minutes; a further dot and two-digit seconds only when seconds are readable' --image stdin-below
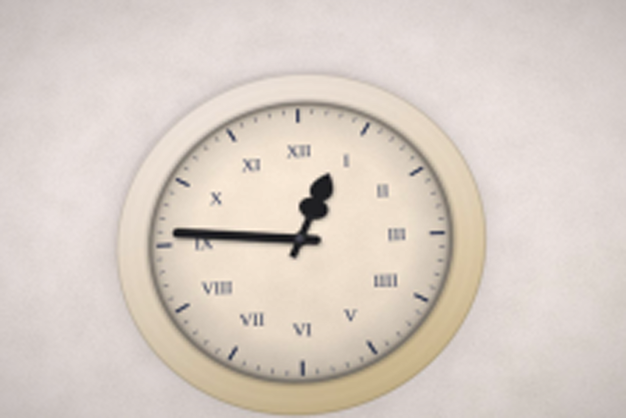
12.46
